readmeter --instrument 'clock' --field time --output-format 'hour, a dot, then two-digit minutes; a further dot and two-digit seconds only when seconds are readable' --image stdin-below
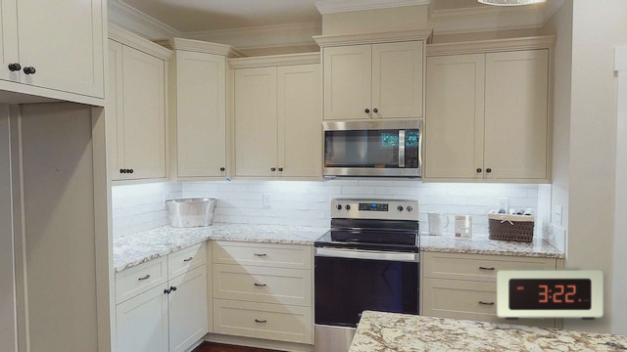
3.22
